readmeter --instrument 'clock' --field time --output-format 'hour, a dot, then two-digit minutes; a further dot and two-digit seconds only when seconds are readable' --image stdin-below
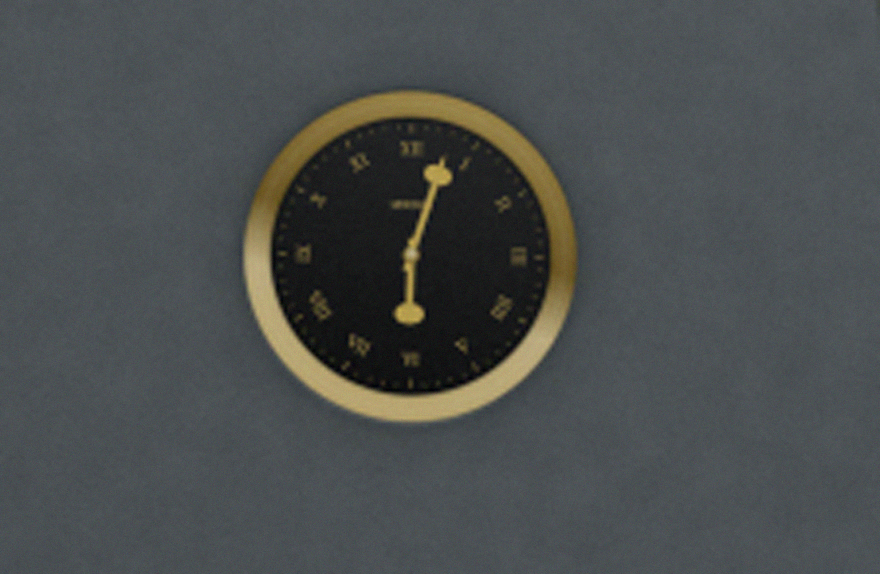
6.03
